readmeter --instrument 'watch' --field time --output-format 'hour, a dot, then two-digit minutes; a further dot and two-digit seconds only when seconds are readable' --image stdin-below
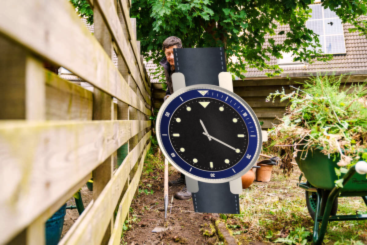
11.20
